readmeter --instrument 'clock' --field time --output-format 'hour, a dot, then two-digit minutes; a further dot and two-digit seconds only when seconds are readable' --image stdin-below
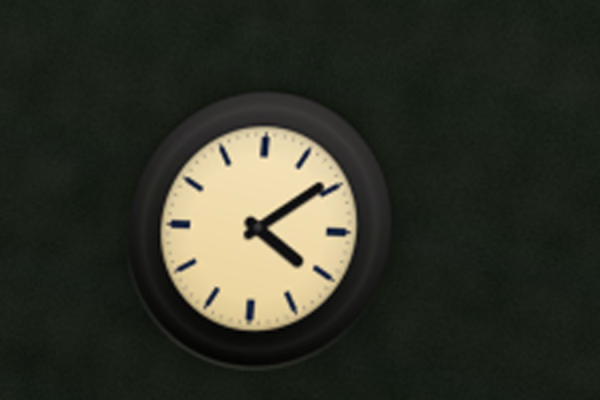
4.09
